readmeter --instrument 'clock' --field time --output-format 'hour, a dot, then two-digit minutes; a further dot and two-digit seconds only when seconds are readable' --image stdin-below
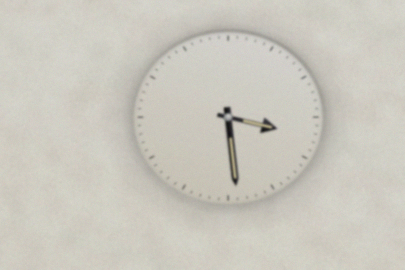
3.29
